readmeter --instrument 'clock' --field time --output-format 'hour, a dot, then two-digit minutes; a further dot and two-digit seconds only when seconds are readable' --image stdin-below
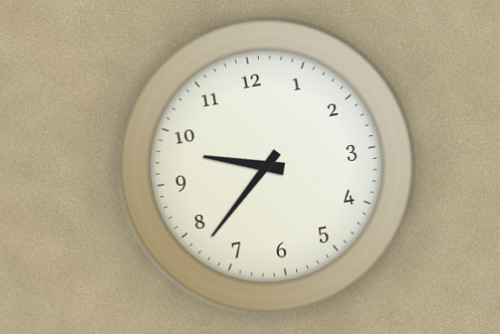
9.38
